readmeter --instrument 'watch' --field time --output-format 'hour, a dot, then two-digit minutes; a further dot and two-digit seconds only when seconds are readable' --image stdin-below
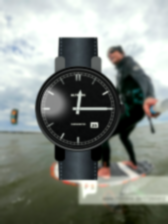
12.15
